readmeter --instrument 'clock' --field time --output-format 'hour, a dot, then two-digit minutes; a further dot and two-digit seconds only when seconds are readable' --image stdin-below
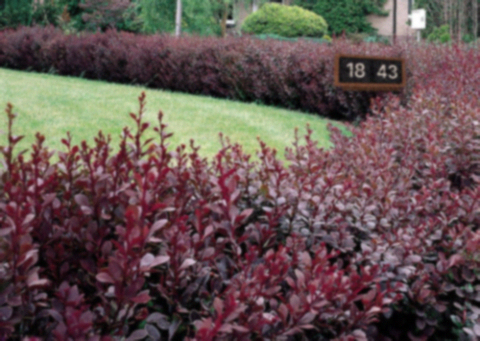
18.43
